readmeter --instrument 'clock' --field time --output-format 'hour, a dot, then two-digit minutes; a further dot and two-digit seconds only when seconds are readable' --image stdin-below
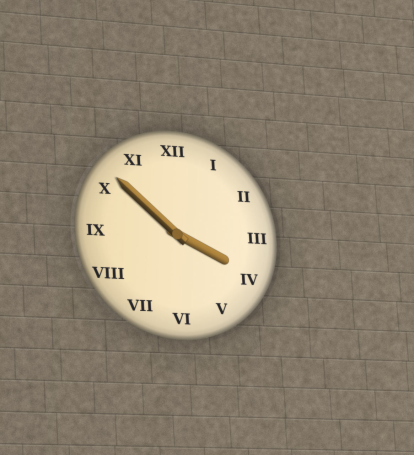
3.52
